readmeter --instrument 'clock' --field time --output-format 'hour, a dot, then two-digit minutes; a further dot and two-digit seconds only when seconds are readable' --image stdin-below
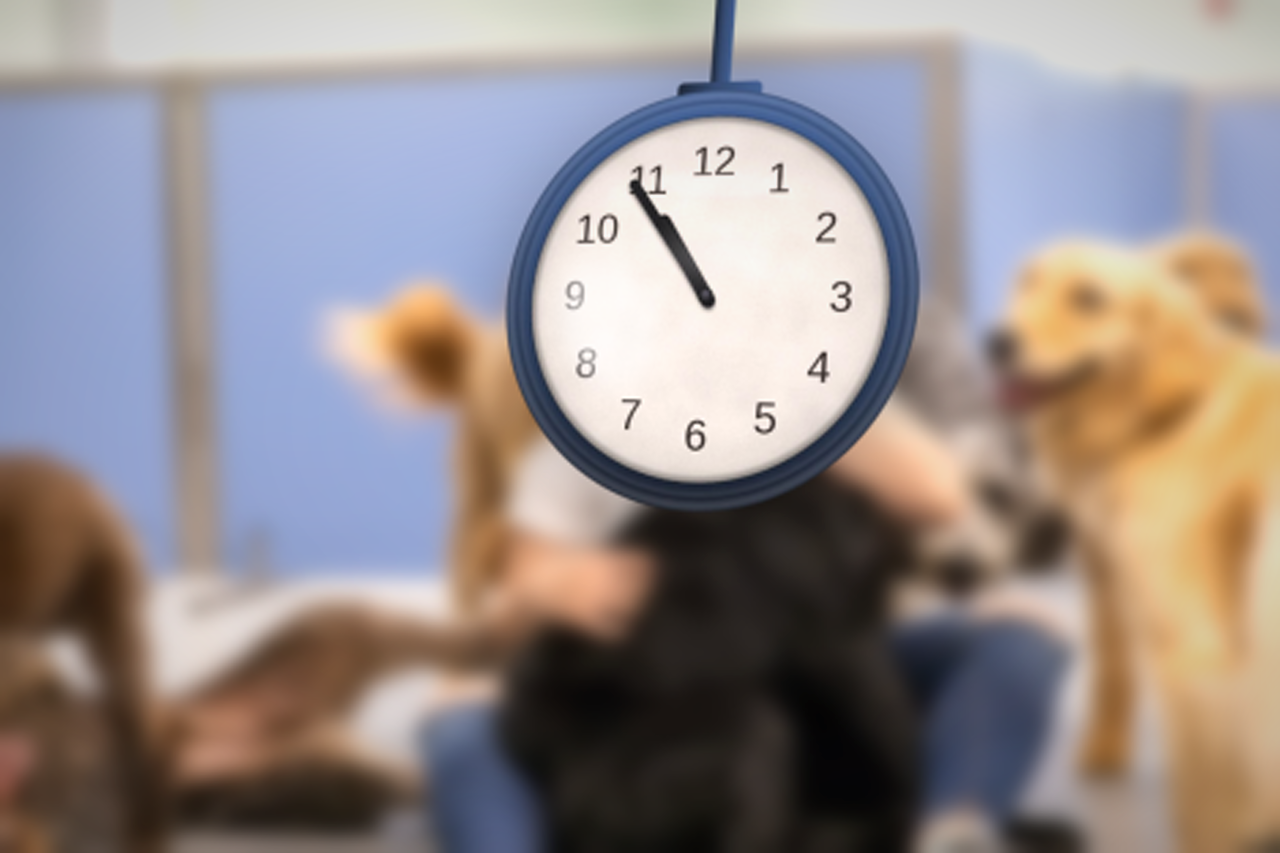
10.54
